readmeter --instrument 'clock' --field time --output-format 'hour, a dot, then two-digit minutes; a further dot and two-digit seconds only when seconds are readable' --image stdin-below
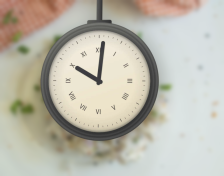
10.01
